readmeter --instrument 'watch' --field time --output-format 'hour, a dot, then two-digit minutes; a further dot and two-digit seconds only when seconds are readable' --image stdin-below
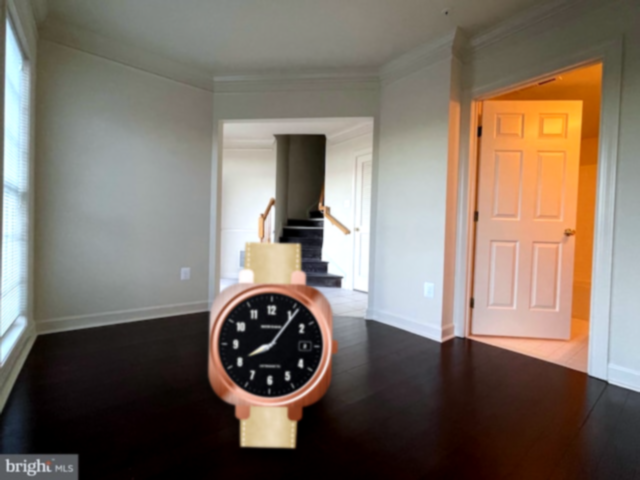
8.06
